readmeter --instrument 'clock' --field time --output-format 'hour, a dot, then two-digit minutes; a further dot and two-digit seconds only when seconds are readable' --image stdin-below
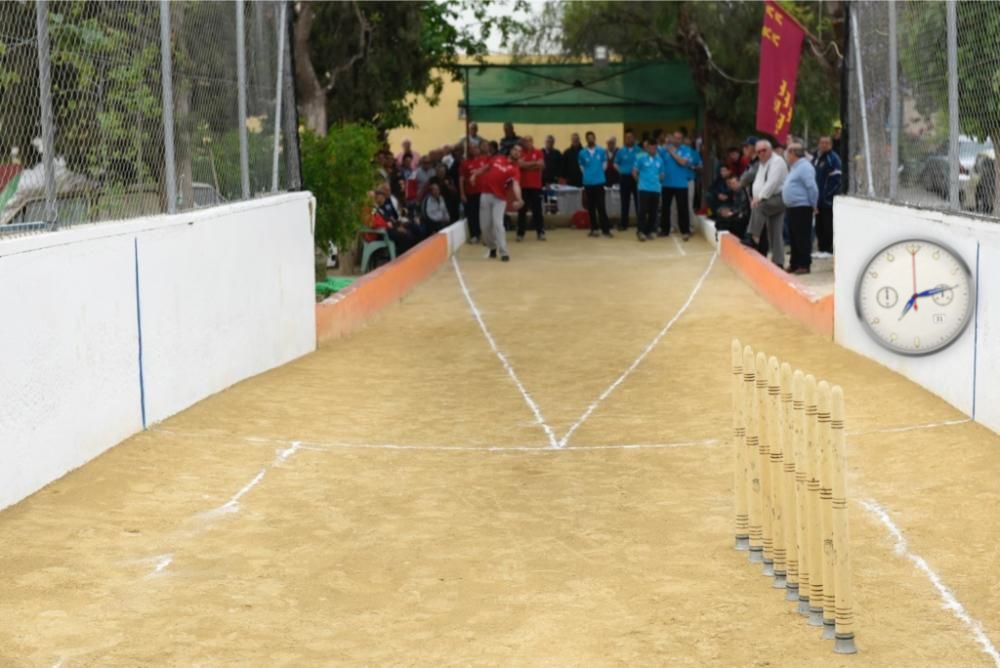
7.13
